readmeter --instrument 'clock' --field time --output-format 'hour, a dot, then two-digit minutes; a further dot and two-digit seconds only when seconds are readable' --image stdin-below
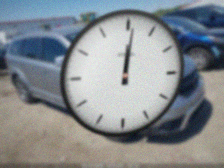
12.01
